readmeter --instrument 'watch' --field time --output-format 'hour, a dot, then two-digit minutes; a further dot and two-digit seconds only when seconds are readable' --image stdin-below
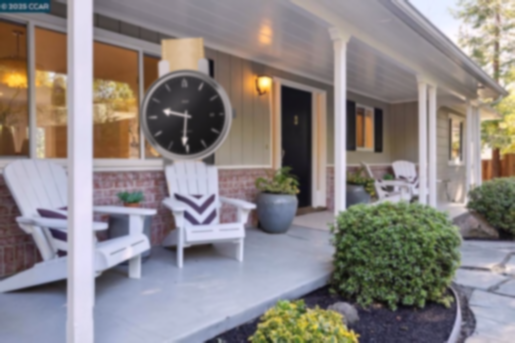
9.31
